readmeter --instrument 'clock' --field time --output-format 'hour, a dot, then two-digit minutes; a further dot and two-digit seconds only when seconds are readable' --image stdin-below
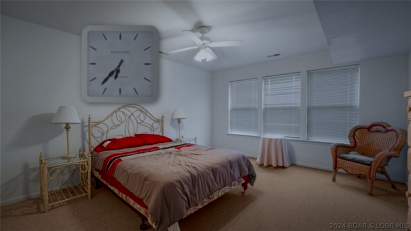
6.37
